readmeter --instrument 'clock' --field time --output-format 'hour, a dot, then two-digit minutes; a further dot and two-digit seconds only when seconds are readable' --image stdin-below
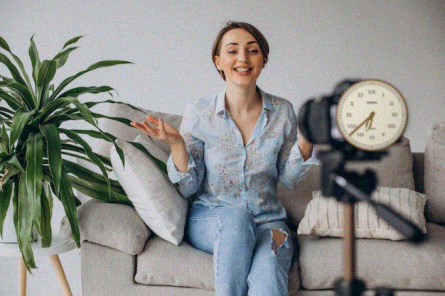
6.38
